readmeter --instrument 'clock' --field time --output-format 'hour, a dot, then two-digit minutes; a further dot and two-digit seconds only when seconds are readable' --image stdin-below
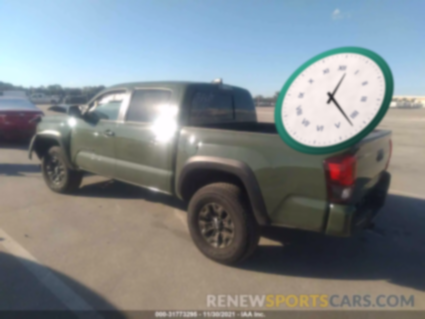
12.22
